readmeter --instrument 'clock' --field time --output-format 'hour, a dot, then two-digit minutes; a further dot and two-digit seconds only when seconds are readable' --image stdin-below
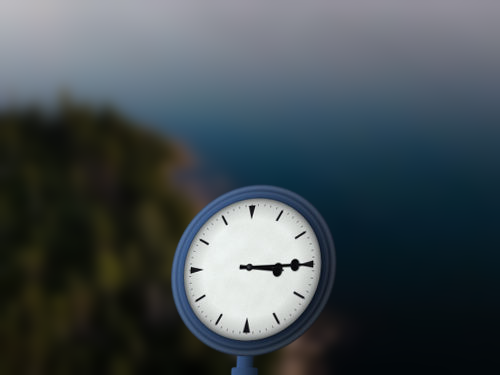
3.15
